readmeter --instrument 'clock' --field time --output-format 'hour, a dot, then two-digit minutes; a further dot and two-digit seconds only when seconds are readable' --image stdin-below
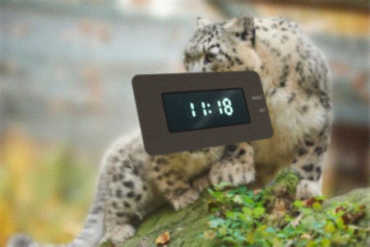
11.18
